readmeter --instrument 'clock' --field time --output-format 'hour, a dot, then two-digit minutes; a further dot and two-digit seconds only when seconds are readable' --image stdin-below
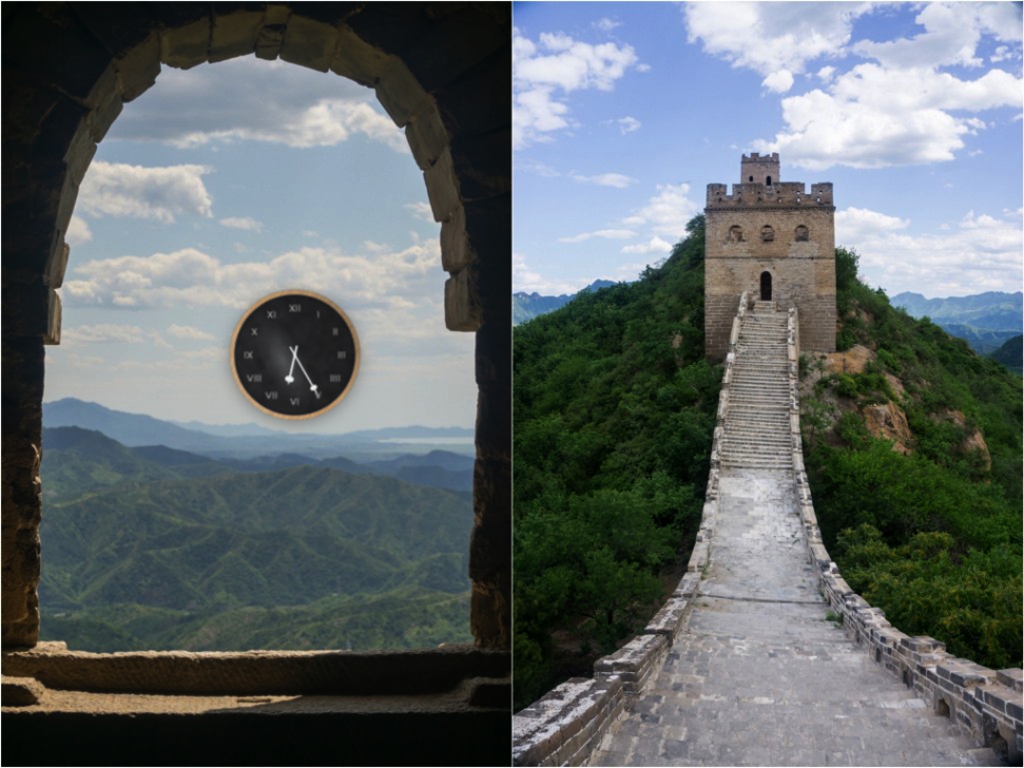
6.25
